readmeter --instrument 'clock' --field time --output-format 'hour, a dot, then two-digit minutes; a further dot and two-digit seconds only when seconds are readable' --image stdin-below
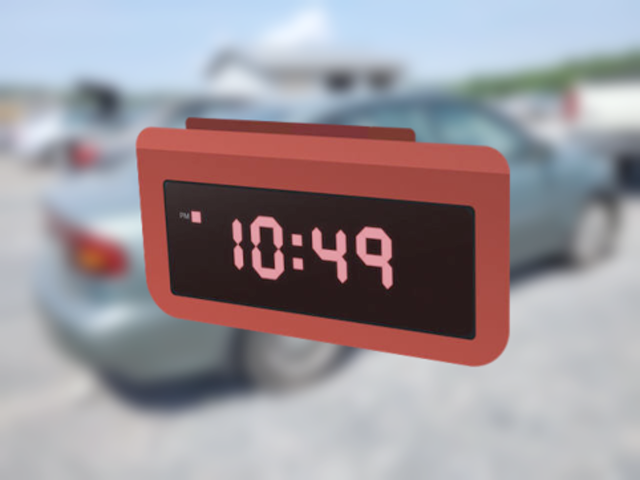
10.49
